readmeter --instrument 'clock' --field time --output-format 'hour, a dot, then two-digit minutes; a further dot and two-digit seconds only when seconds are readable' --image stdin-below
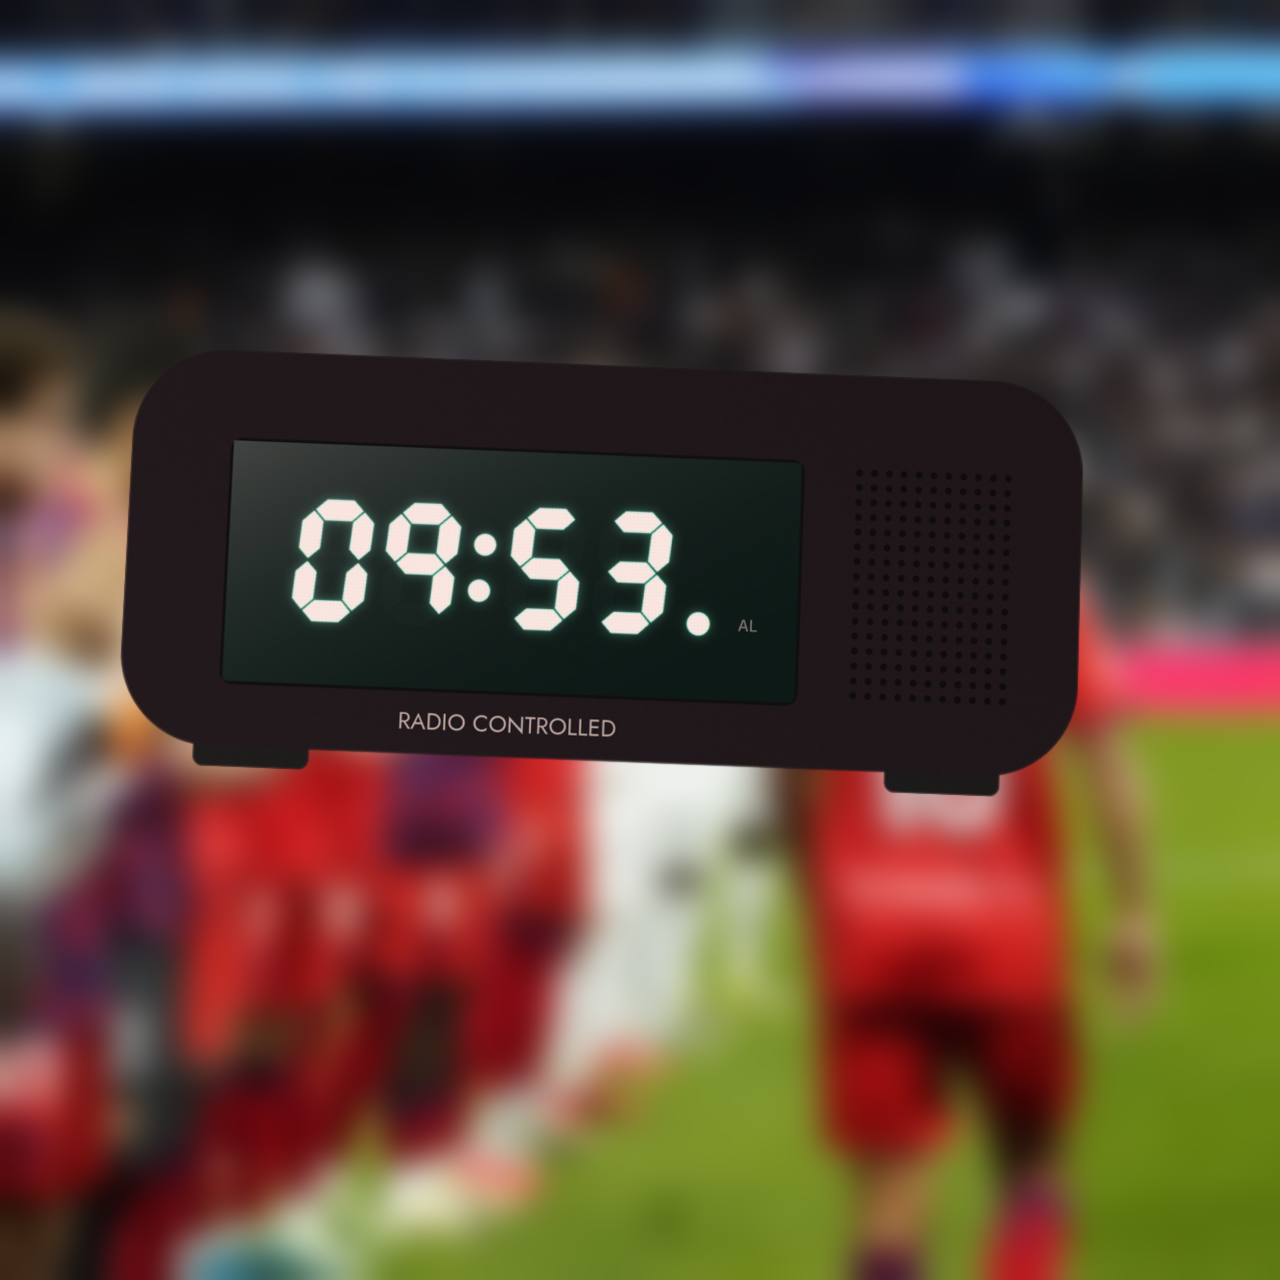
9.53
